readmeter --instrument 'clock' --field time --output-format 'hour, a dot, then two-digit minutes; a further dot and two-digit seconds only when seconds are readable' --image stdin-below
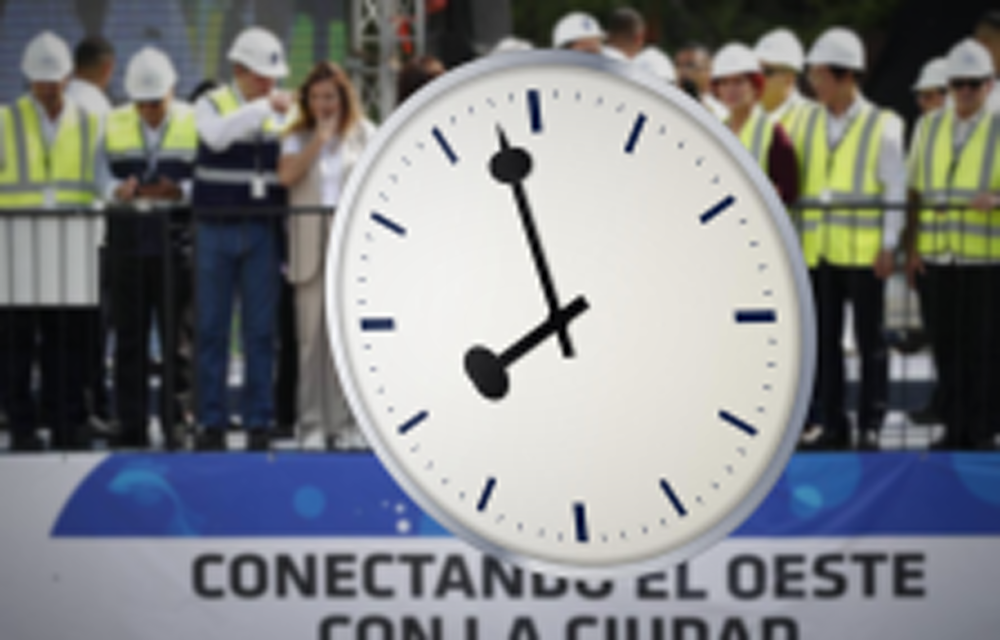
7.58
